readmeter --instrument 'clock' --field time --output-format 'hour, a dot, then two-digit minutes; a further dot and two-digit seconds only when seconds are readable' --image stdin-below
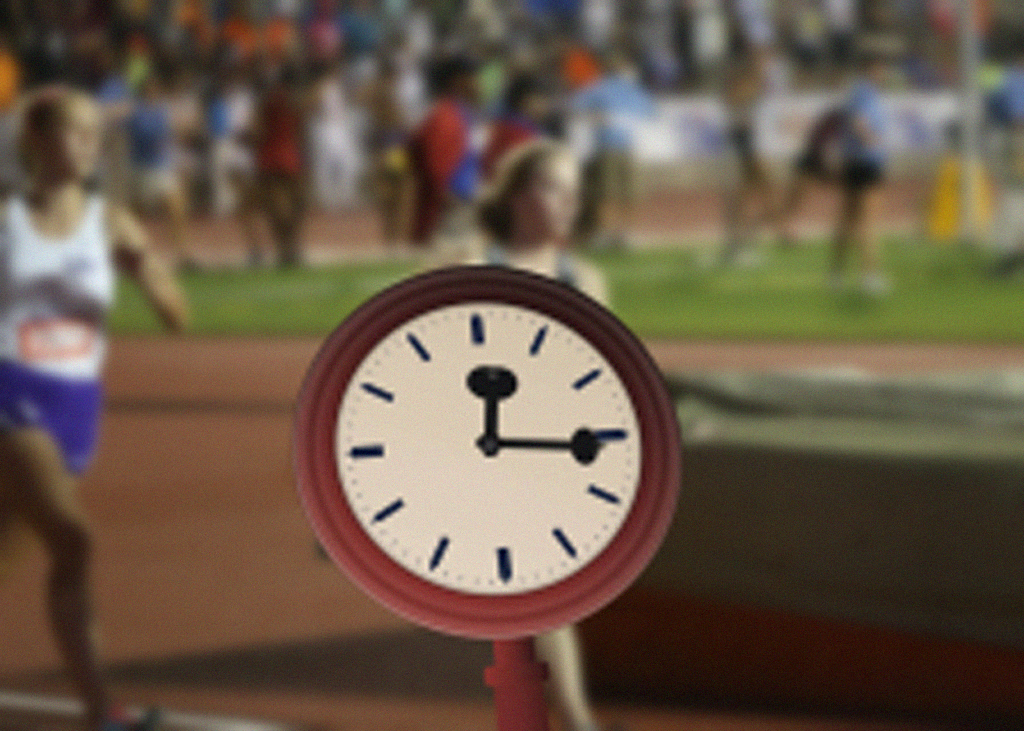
12.16
